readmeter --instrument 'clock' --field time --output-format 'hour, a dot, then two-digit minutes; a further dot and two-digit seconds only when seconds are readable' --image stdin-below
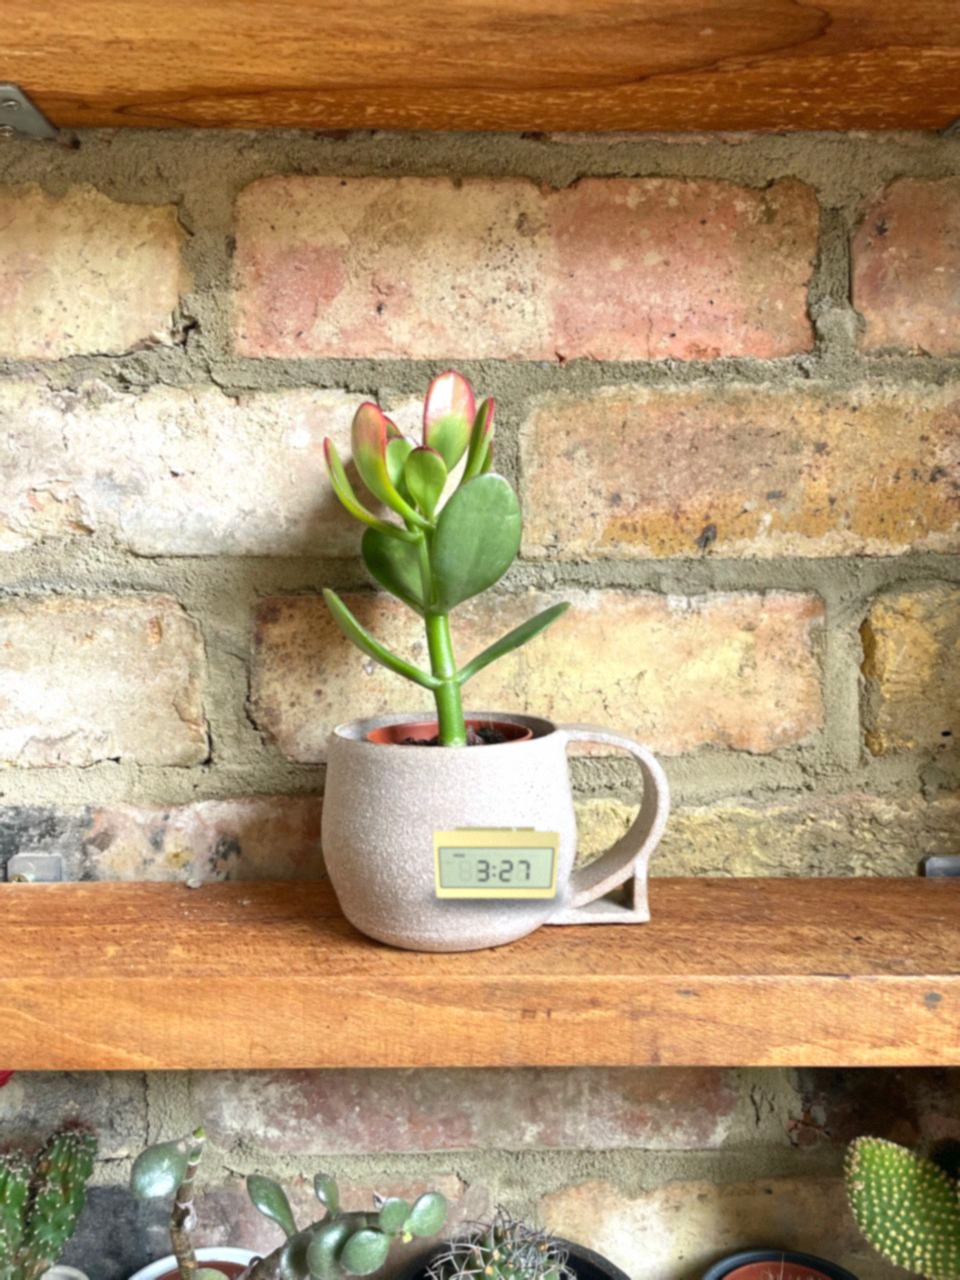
3.27
